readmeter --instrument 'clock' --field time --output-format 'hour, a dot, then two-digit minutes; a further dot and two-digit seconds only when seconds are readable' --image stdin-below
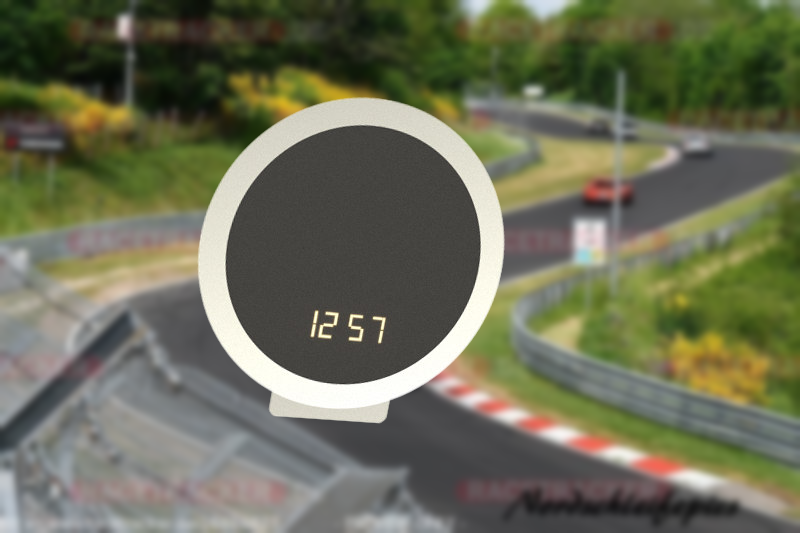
12.57
